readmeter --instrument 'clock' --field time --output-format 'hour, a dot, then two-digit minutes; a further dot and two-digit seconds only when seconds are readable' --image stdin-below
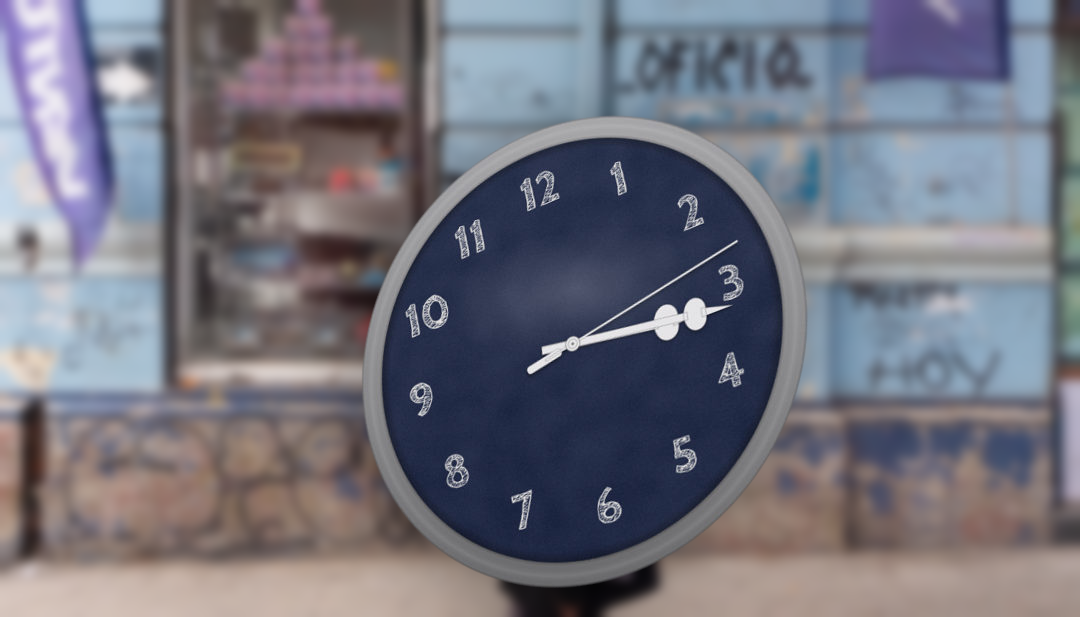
3.16.13
